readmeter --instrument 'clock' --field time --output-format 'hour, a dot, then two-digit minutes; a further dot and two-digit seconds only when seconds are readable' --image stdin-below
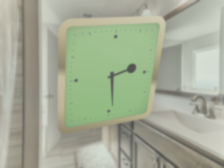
2.29
